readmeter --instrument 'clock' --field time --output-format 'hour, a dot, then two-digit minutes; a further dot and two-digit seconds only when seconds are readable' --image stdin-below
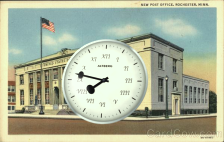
7.47
